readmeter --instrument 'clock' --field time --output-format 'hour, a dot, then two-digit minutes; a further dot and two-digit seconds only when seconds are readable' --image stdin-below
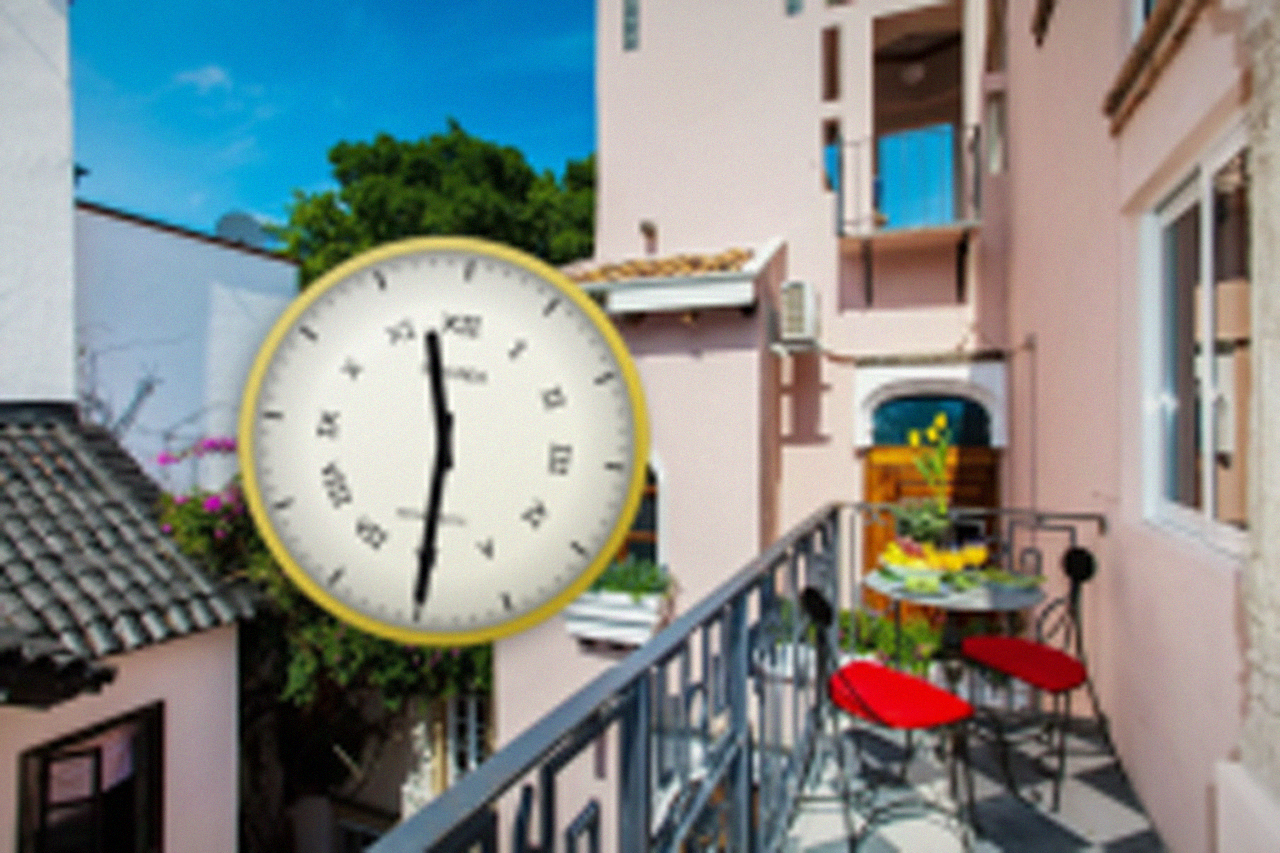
11.30
